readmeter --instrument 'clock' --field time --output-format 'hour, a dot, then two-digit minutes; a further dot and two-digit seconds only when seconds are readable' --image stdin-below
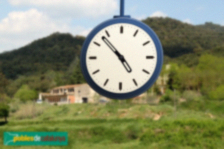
4.53
